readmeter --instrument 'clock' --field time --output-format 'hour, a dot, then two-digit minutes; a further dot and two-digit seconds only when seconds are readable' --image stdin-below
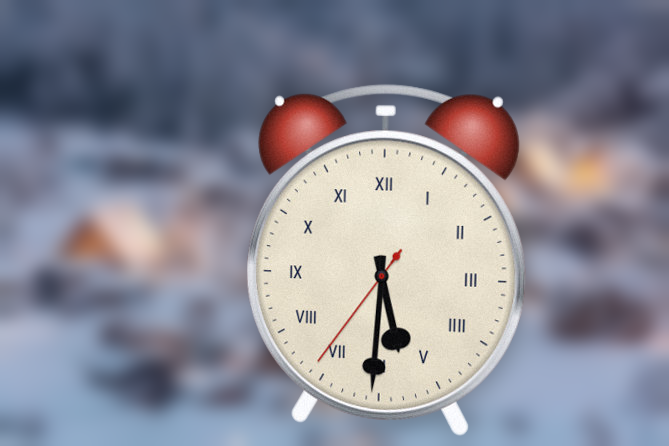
5.30.36
